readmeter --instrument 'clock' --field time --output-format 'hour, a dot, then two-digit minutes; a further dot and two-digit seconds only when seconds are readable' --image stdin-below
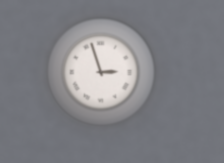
2.57
